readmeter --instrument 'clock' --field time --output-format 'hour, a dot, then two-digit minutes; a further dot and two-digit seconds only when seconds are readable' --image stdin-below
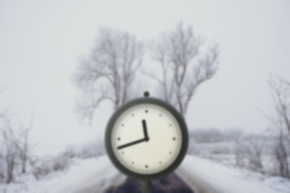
11.42
